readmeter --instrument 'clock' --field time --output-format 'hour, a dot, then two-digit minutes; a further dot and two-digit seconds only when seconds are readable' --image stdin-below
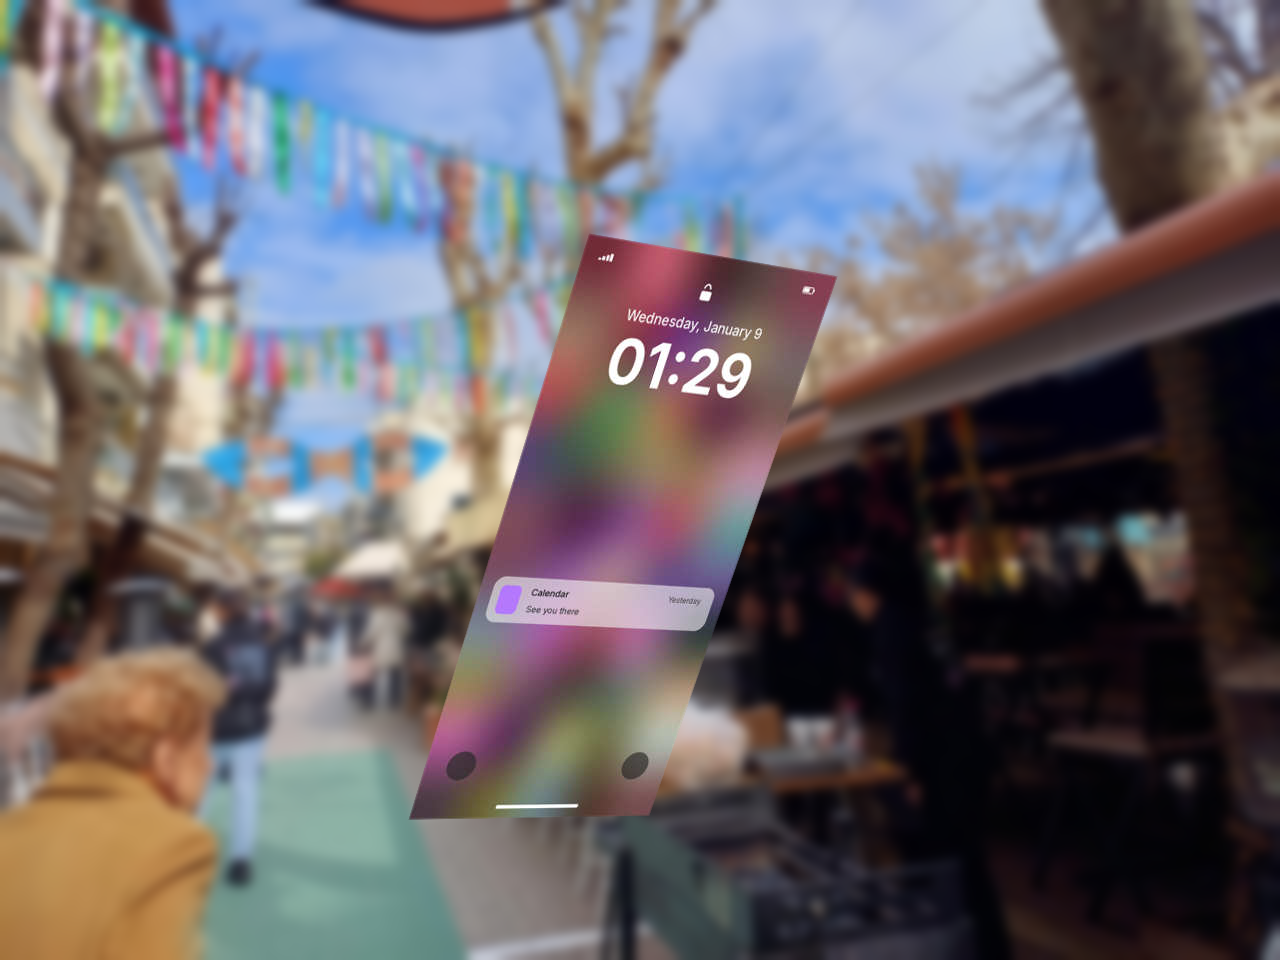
1.29
